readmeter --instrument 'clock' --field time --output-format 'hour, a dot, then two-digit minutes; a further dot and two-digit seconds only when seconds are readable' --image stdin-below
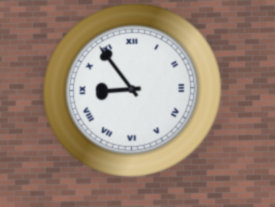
8.54
